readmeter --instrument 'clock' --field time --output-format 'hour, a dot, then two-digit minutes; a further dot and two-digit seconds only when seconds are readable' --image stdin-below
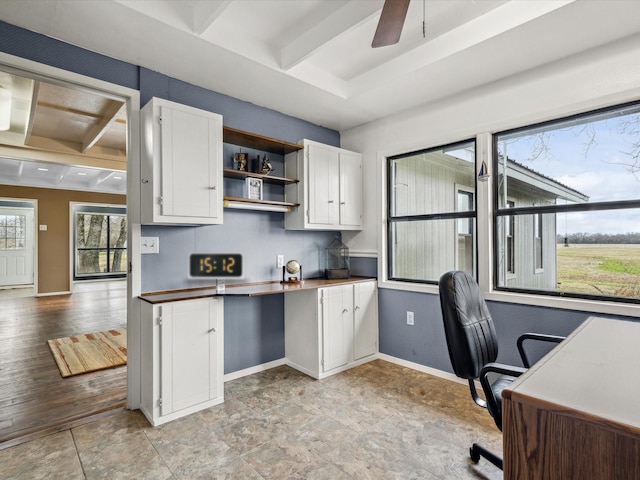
15.12
